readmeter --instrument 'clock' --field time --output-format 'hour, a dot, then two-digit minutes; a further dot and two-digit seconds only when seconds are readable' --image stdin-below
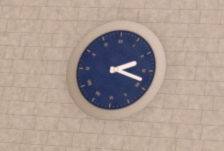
2.18
